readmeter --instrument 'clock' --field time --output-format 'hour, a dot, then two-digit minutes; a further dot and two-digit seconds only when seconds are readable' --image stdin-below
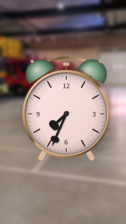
7.34
